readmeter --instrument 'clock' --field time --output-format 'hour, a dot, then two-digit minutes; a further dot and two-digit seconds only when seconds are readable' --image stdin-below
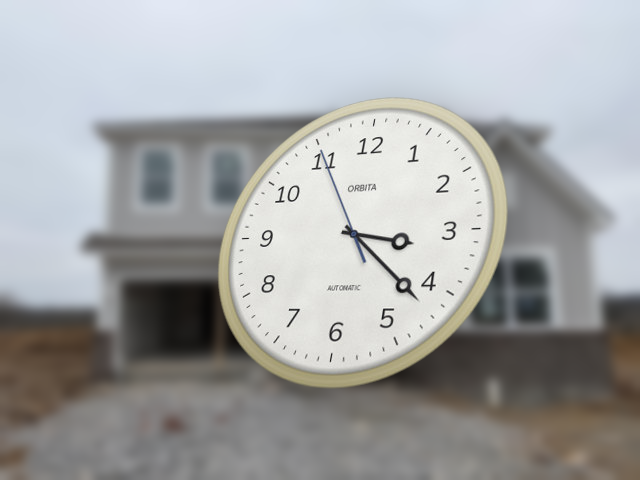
3.21.55
